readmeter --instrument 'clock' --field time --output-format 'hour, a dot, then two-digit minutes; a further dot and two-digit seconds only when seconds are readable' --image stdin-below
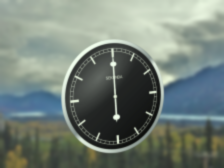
6.00
